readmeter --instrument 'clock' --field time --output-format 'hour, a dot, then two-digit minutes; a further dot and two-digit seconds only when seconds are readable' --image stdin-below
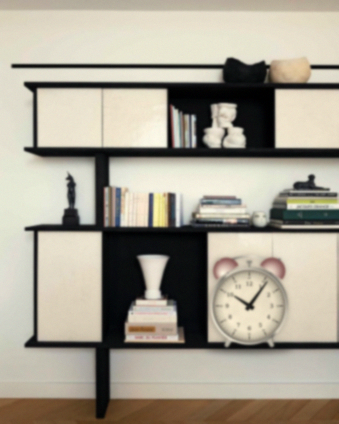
10.06
